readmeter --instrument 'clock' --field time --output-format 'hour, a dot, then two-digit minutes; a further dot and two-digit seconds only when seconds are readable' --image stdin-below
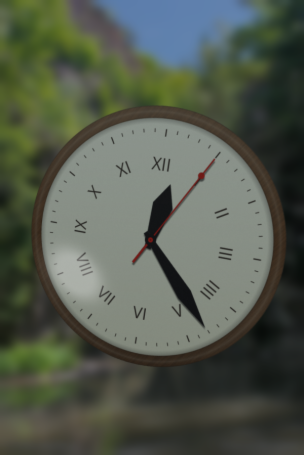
12.23.05
